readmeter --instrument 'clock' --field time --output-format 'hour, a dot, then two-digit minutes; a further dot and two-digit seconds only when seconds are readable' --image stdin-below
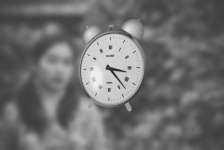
3.23
